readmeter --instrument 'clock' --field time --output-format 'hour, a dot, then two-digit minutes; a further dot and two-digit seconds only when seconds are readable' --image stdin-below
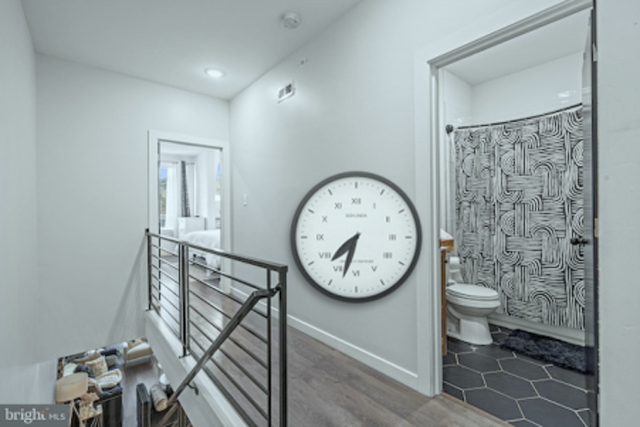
7.33
